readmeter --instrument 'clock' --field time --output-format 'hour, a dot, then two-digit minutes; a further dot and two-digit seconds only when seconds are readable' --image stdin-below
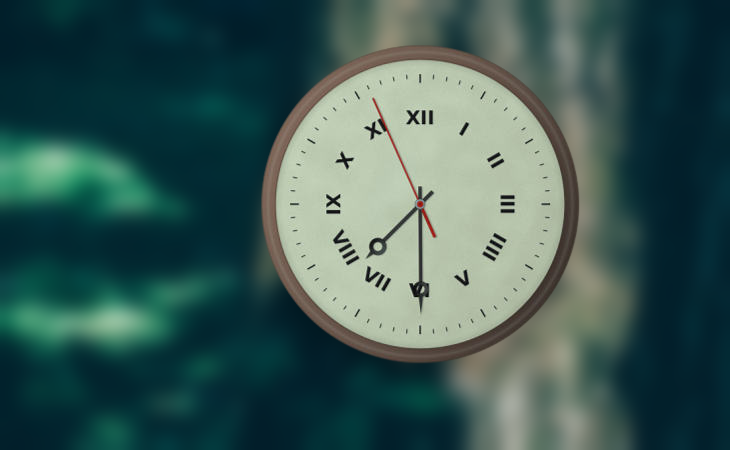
7.29.56
